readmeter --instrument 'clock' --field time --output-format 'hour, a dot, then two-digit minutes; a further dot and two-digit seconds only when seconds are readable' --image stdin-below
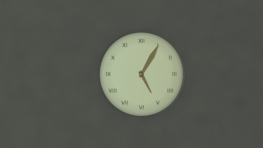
5.05
